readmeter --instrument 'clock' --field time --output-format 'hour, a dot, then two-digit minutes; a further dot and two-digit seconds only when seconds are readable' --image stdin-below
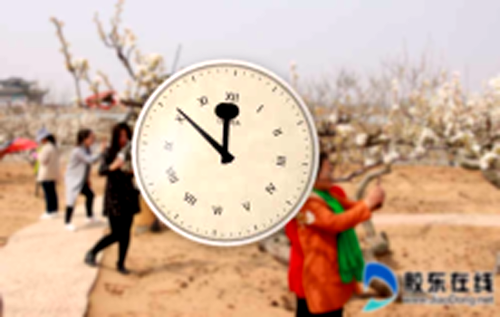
11.51
